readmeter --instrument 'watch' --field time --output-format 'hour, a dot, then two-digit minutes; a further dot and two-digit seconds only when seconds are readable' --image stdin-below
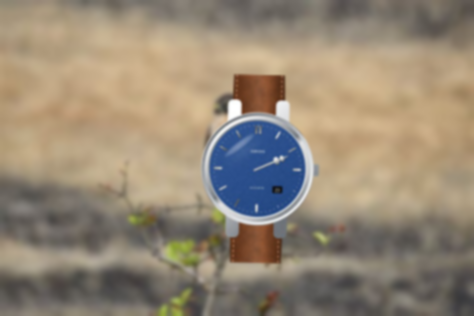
2.11
